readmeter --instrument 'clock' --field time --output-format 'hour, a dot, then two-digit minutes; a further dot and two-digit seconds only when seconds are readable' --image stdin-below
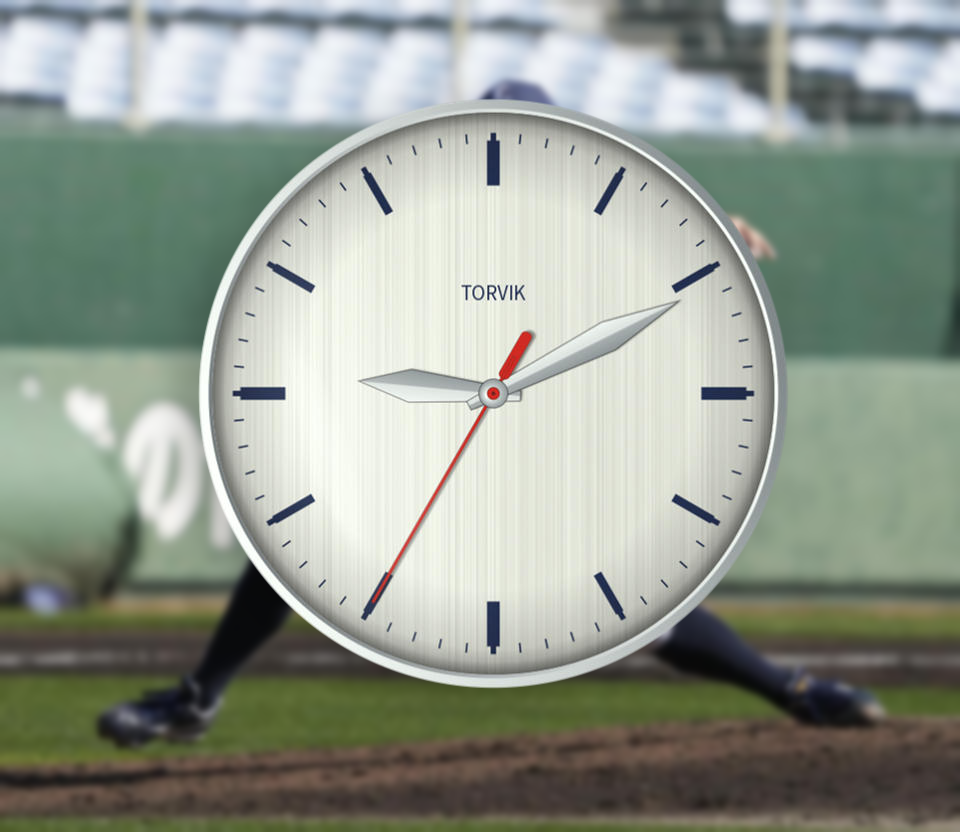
9.10.35
